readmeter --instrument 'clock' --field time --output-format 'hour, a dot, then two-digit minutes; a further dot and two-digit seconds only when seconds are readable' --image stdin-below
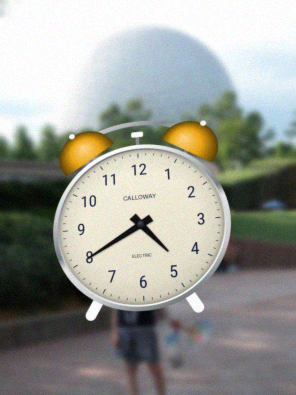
4.40
